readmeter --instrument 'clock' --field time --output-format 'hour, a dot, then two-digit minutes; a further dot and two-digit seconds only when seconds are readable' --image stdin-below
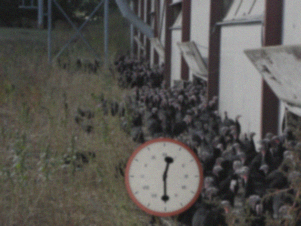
12.30
